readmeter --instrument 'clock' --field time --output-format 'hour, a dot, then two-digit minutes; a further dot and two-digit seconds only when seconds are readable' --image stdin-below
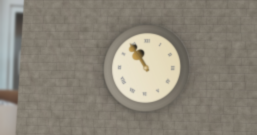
10.54
